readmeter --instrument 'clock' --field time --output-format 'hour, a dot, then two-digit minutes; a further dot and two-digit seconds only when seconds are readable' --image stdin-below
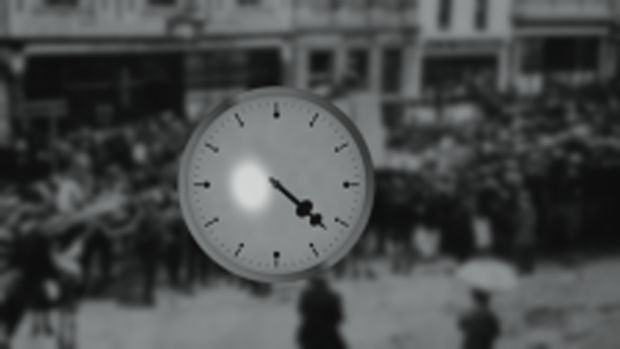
4.22
